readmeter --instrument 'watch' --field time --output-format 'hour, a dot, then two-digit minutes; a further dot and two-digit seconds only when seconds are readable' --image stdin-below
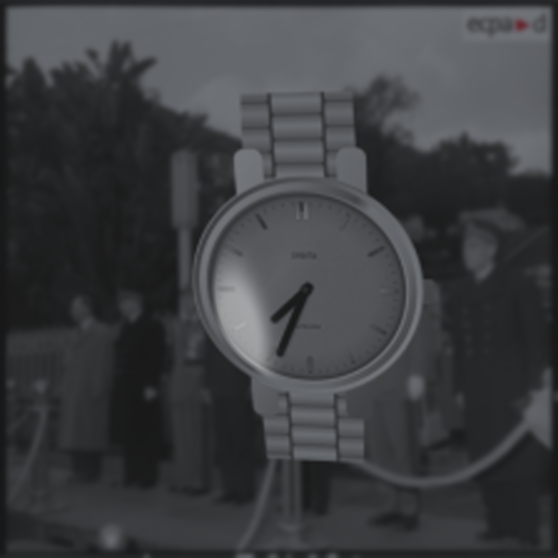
7.34
